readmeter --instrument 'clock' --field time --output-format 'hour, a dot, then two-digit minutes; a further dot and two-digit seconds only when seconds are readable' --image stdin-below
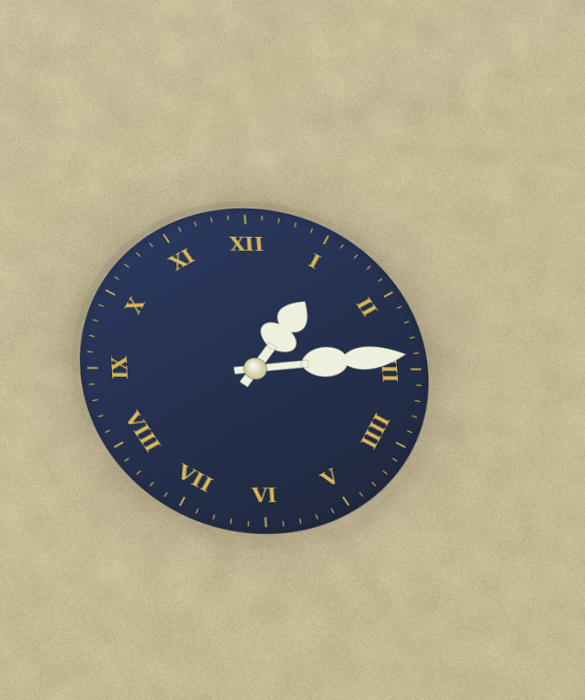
1.14
